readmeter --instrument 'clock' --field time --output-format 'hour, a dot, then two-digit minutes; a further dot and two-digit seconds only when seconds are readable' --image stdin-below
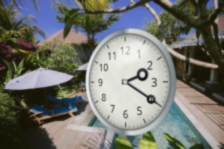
2.20
